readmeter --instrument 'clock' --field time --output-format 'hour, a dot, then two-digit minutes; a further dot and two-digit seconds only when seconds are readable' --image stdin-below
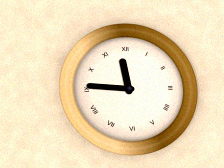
11.46
